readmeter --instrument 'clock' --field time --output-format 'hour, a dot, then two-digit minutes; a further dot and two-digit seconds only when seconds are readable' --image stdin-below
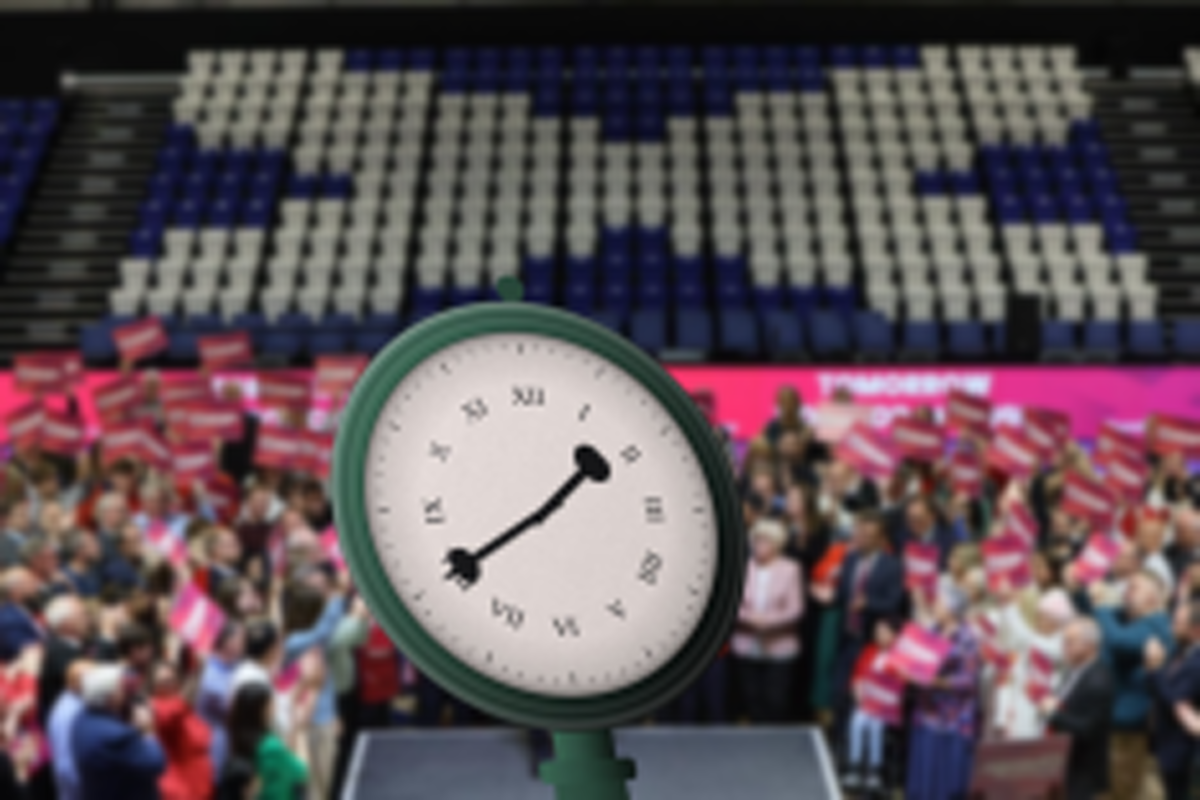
1.40
